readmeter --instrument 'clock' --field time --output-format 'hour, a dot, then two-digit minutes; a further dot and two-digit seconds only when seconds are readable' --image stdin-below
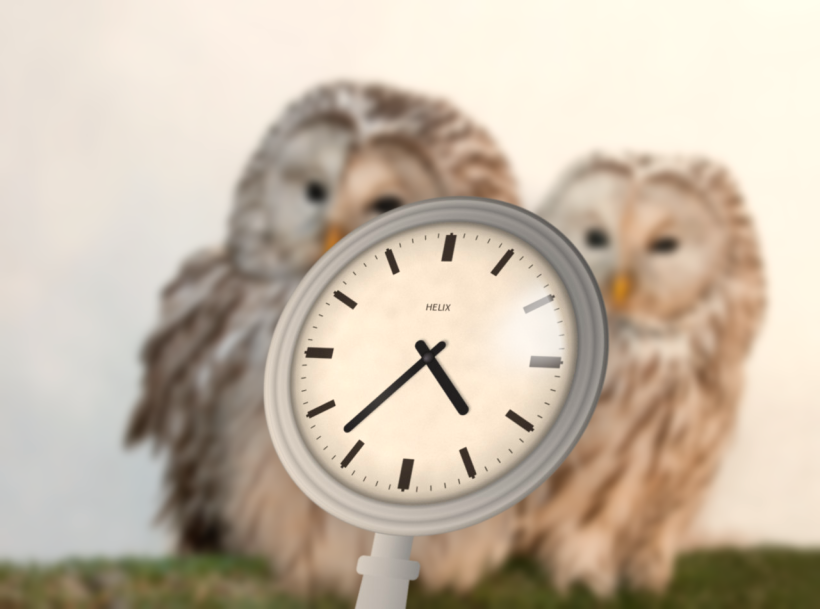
4.37
